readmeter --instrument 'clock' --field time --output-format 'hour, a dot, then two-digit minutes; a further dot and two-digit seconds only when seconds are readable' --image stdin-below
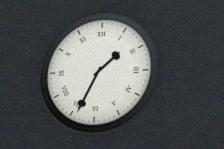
1.34
